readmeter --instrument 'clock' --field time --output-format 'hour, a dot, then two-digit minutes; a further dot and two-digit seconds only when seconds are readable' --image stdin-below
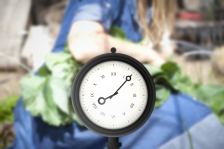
8.07
